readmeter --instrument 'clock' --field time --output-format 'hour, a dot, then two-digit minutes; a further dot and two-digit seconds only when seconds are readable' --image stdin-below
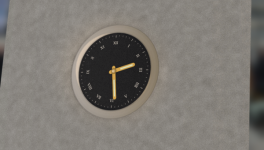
2.29
